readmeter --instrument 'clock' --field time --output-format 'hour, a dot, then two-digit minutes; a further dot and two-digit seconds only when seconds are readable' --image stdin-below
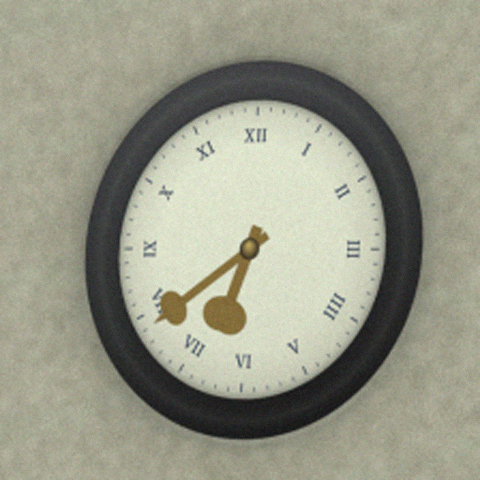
6.39
